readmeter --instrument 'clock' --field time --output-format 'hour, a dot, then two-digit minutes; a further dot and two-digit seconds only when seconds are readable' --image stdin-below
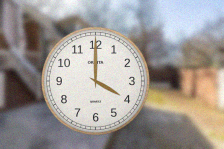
4.00
